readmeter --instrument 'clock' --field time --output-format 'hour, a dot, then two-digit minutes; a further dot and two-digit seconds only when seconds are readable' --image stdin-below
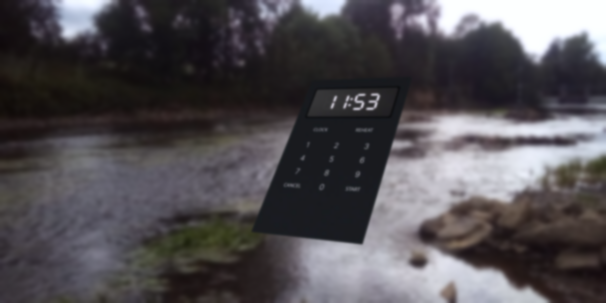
11.53
